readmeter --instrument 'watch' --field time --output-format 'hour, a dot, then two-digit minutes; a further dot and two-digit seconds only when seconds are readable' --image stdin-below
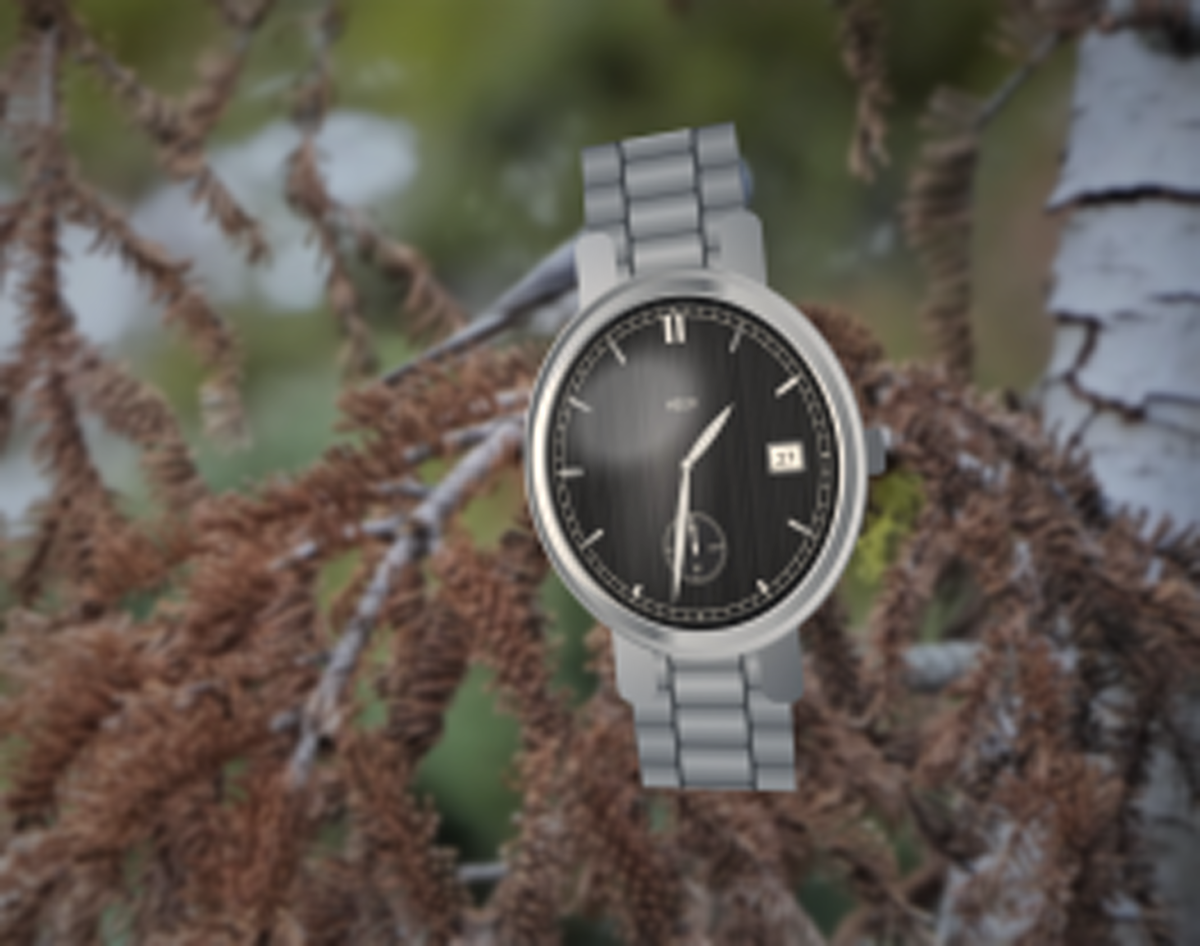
1.32
